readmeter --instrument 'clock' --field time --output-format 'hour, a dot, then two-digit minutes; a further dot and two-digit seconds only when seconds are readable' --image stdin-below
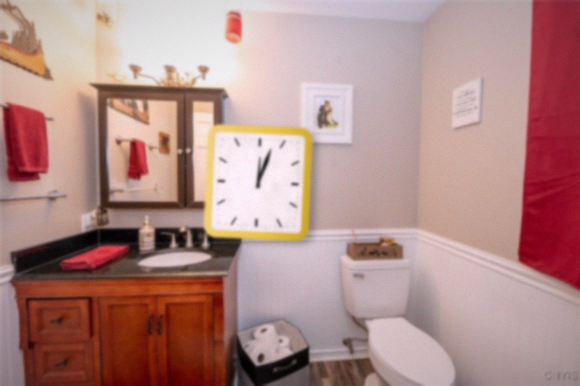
12.03
